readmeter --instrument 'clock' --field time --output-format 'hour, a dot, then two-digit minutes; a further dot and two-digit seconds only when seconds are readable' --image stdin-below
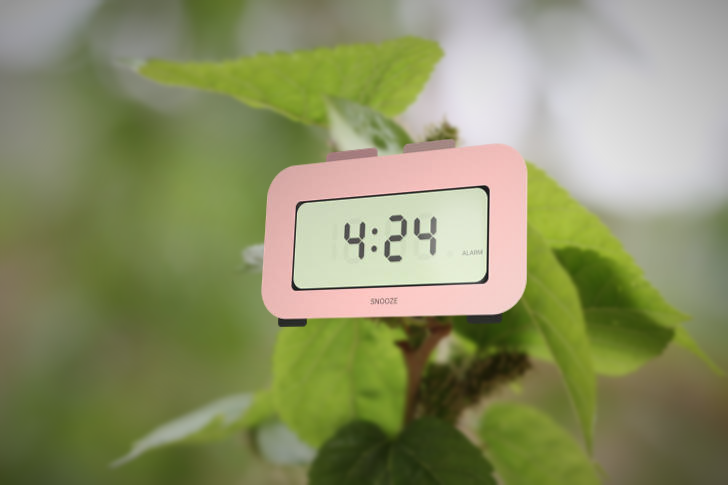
4.24
